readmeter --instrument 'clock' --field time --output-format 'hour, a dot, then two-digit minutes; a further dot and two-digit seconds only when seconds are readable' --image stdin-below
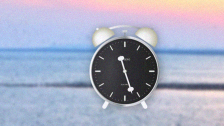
11.27
